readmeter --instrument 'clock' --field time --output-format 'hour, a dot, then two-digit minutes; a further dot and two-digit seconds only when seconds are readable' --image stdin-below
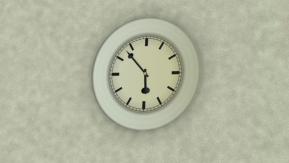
5.53
